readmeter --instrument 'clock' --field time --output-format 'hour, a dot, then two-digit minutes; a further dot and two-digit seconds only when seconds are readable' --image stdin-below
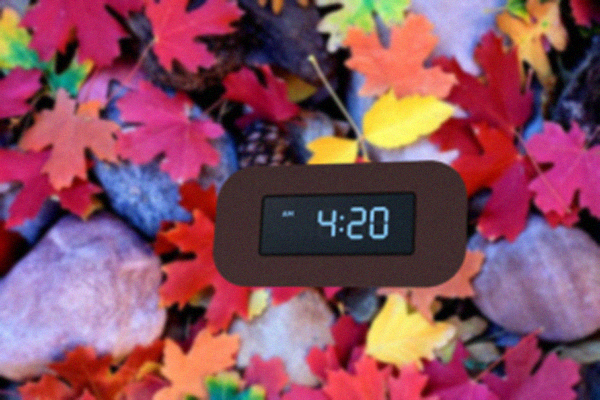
4.20
